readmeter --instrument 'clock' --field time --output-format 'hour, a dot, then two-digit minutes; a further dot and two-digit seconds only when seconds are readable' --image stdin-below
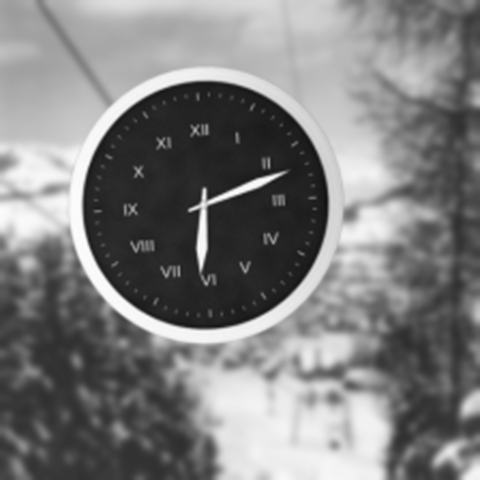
6.12
